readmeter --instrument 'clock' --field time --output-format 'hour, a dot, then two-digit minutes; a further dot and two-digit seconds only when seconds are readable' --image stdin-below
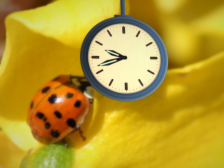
9.42
